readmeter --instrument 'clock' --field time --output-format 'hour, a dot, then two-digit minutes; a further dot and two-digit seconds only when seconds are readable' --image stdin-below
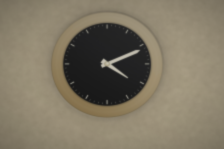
4.11
